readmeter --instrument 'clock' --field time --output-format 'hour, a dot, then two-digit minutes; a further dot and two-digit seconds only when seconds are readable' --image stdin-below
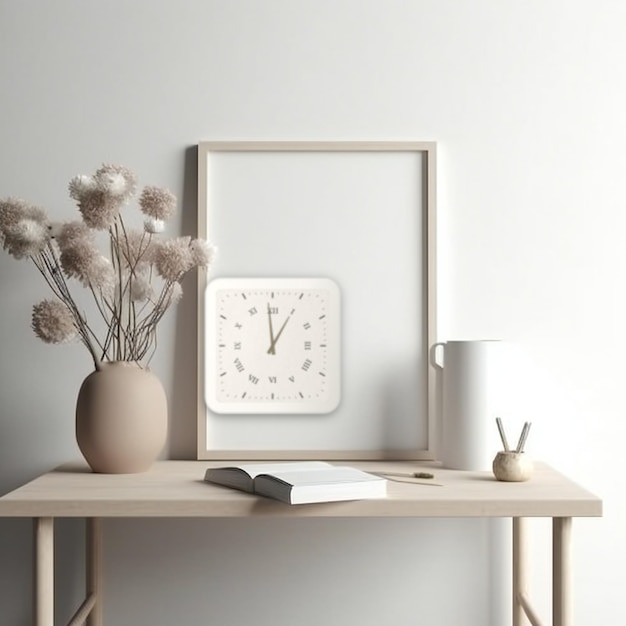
12.59
